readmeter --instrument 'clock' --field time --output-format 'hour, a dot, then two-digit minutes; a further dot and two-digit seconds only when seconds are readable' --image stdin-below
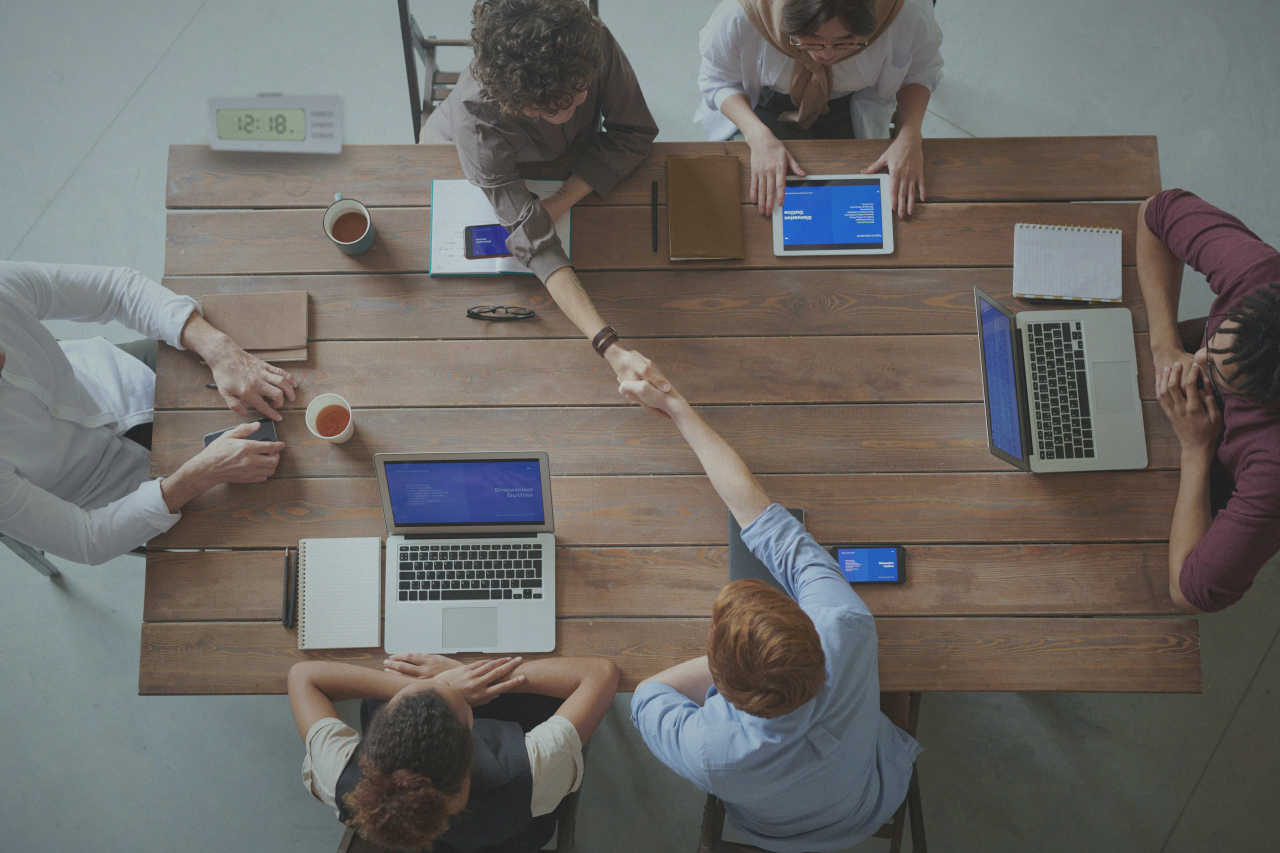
12.18
